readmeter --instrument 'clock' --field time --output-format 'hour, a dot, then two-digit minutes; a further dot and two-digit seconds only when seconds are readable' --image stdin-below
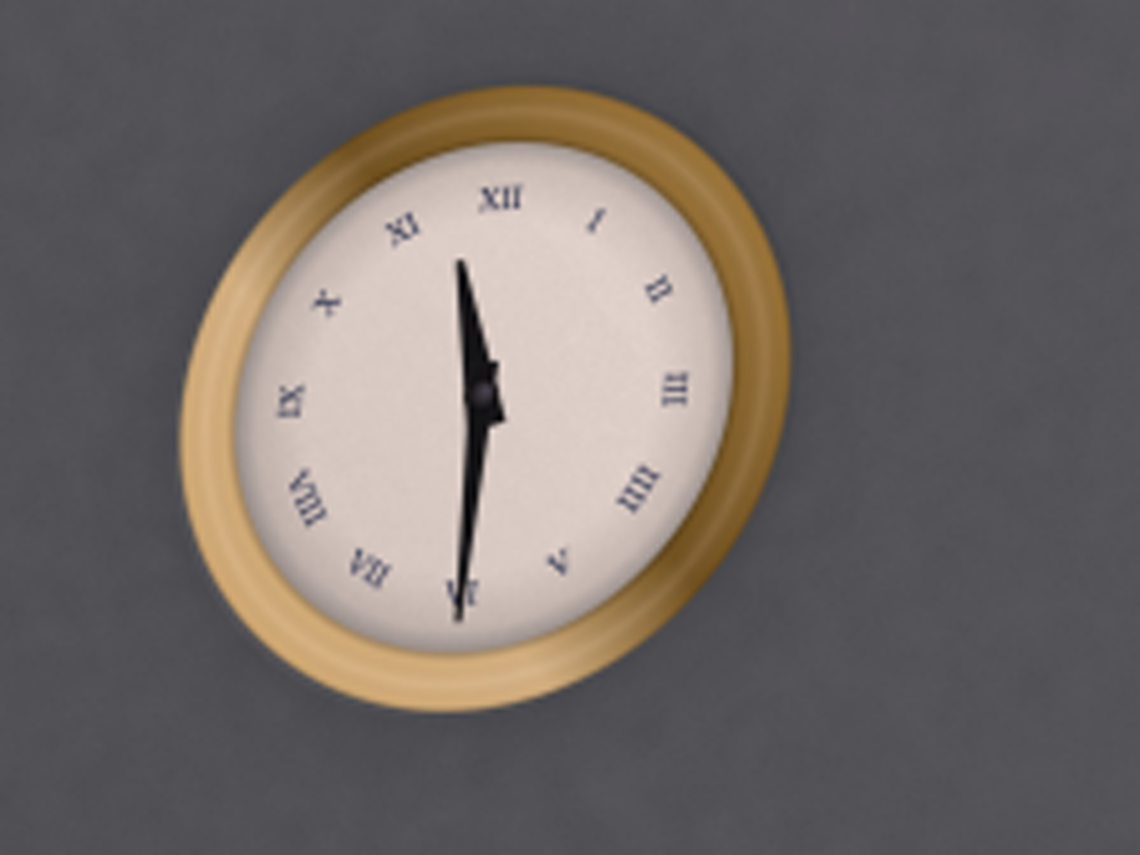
11.30
